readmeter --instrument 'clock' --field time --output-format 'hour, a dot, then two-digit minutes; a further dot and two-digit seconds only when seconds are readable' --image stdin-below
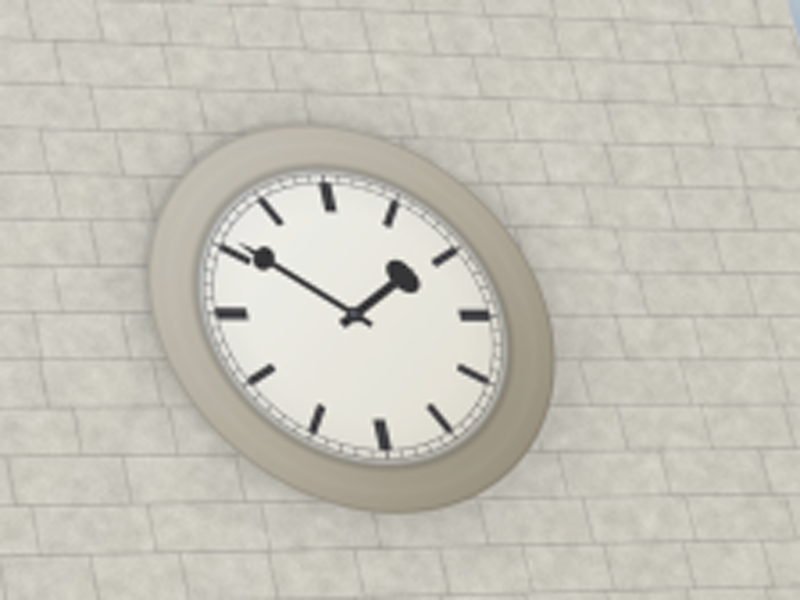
1.51
